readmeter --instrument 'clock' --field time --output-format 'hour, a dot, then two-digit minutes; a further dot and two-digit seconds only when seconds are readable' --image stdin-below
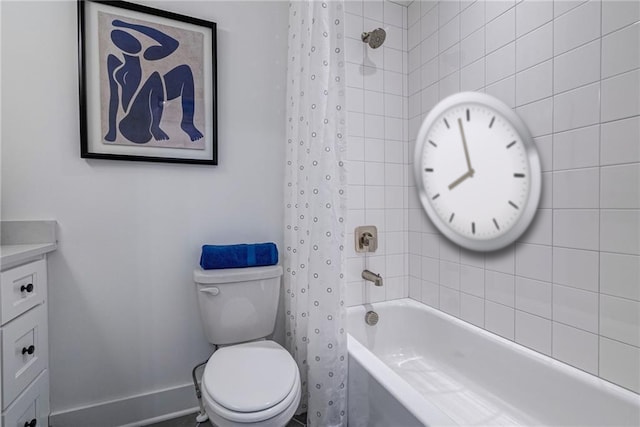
7.58
